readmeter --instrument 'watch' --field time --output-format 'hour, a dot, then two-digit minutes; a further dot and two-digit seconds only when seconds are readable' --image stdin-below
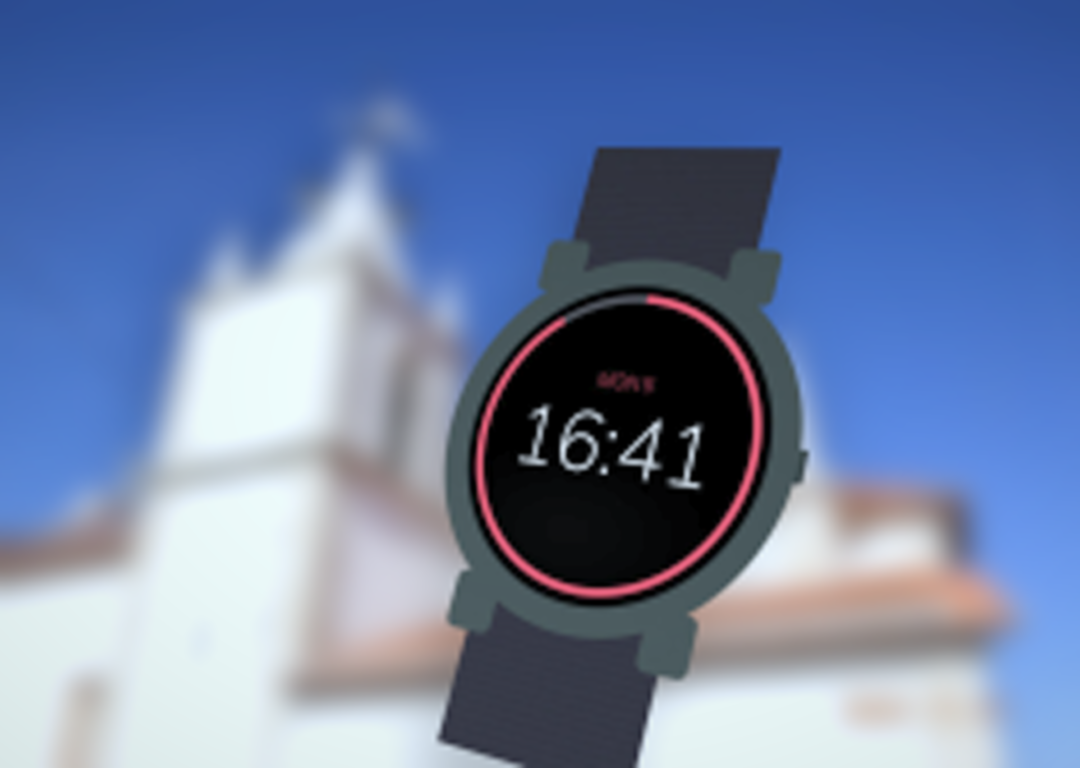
16.41
